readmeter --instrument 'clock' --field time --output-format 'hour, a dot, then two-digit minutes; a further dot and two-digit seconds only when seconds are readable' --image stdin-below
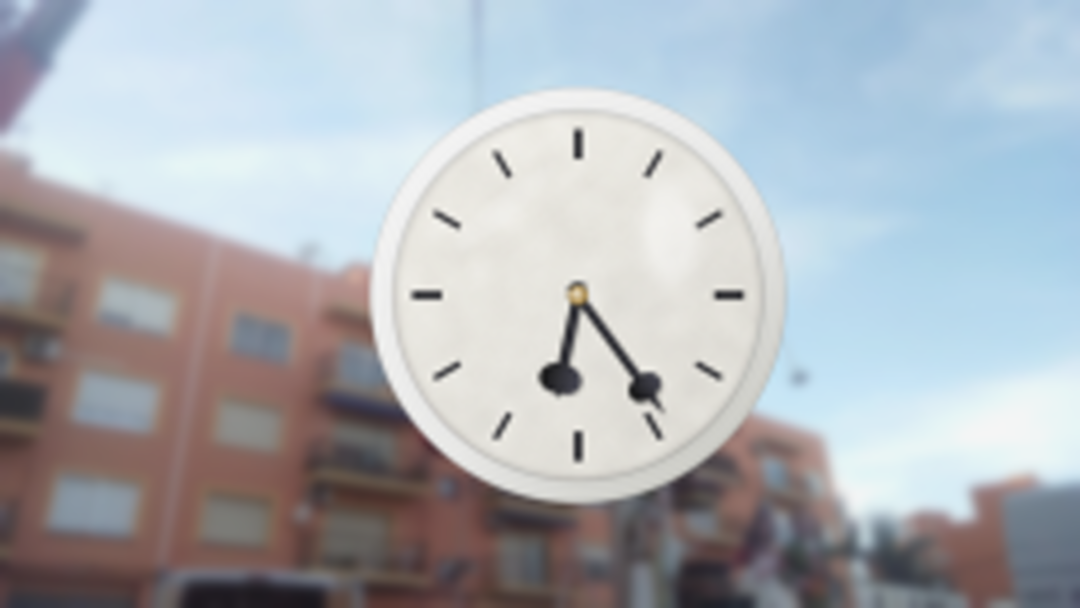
6.24
